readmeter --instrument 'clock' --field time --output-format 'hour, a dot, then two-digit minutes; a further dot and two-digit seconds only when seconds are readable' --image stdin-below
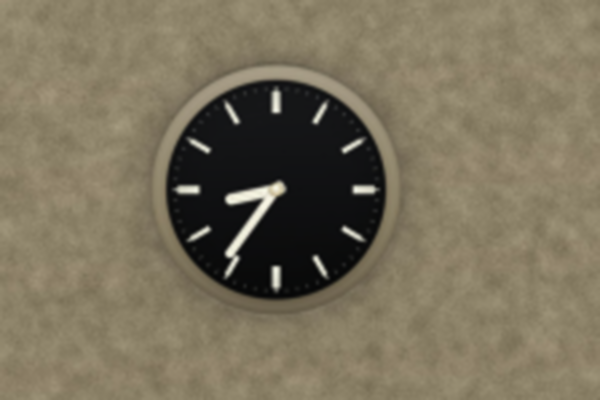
8.36
